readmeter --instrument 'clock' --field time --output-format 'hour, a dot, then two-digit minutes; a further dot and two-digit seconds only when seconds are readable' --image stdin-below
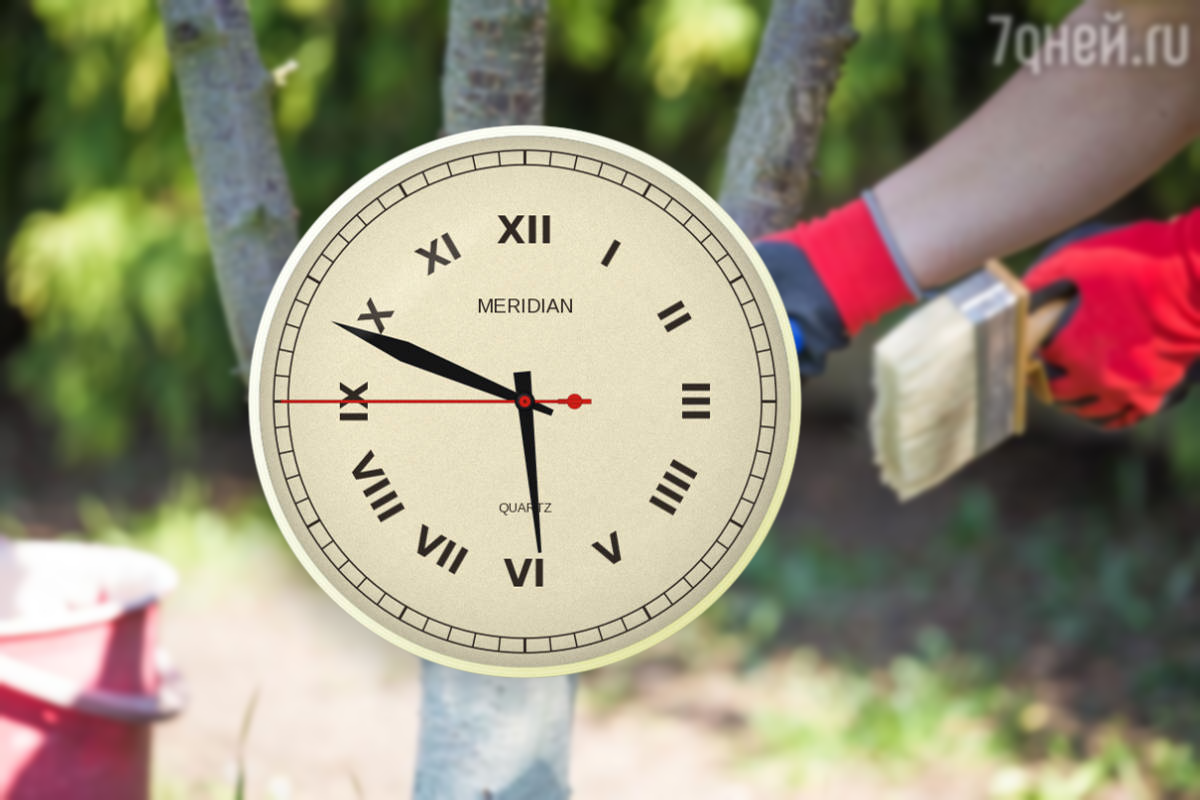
5.48.45
